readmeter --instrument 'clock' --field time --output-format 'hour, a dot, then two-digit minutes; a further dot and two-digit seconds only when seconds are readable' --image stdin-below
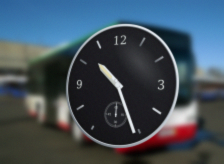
10.26
